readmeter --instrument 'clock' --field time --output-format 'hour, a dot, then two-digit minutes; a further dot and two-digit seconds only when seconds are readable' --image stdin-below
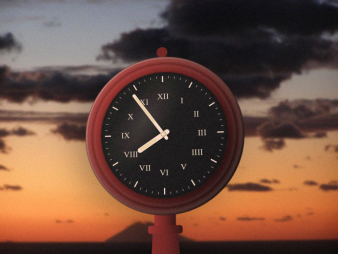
7.54
